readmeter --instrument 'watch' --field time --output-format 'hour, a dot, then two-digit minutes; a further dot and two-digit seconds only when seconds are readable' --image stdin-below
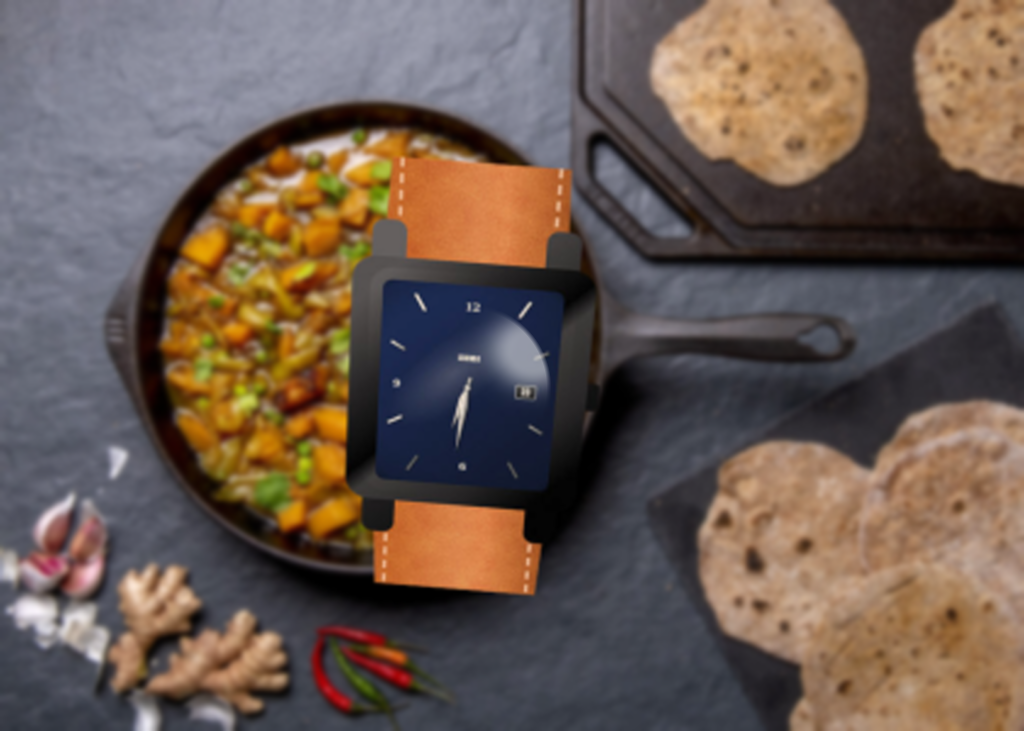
6.31
